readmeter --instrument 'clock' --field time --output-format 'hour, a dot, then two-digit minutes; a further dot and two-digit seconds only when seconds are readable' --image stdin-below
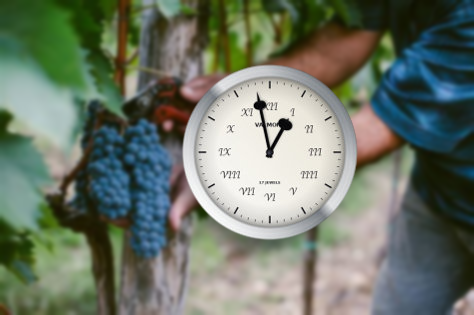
12.58
